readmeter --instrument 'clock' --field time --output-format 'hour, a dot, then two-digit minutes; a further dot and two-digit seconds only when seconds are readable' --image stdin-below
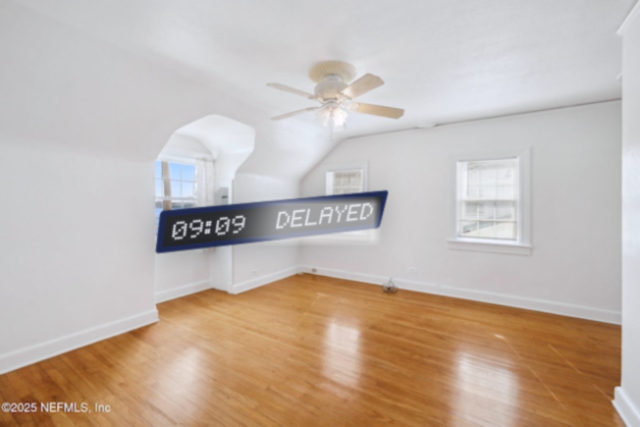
9.09
